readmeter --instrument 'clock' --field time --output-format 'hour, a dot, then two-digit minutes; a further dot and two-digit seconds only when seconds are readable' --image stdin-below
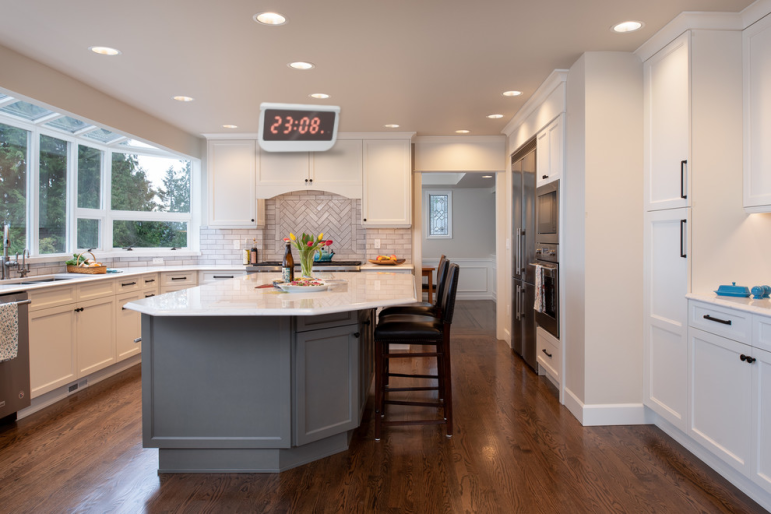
23.08
